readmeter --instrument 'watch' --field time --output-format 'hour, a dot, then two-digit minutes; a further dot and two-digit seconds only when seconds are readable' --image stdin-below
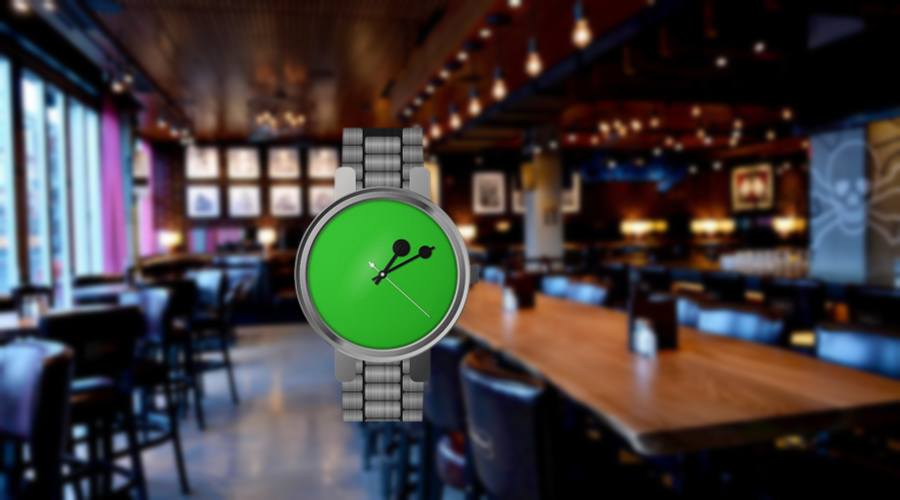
1.10.22
